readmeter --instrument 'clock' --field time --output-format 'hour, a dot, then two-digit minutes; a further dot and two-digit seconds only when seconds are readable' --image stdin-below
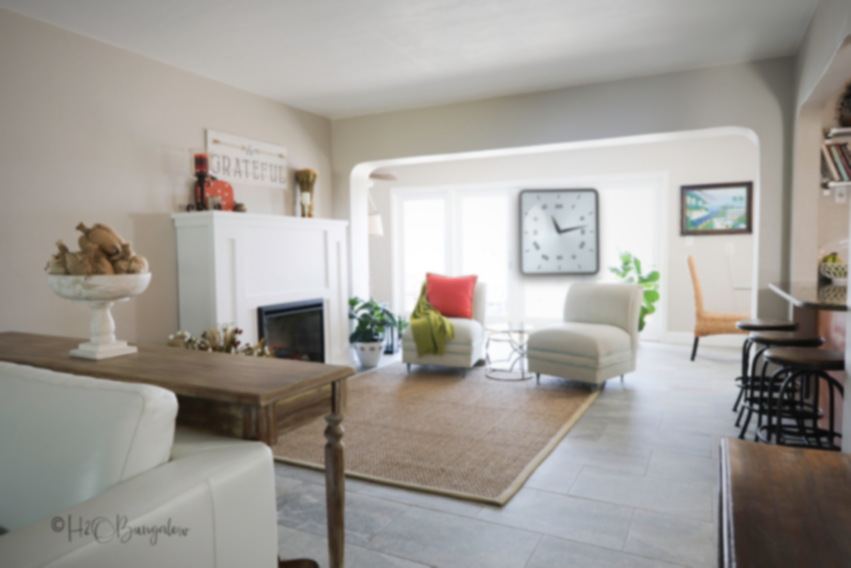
11.13
